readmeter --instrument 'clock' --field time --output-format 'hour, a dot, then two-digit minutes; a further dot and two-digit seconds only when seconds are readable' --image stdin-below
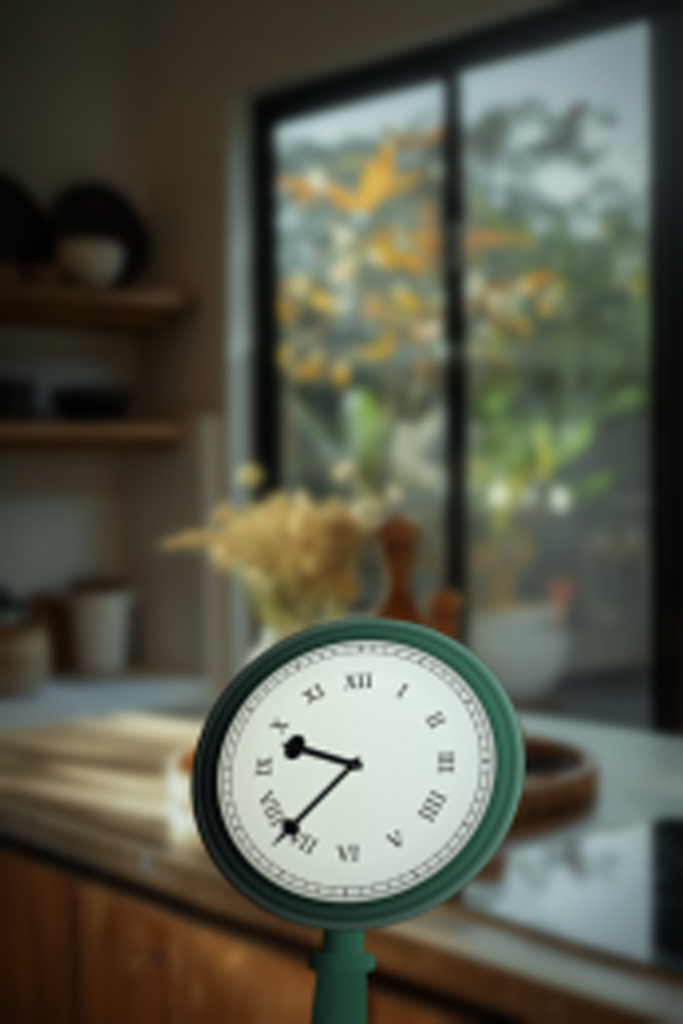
9.37
